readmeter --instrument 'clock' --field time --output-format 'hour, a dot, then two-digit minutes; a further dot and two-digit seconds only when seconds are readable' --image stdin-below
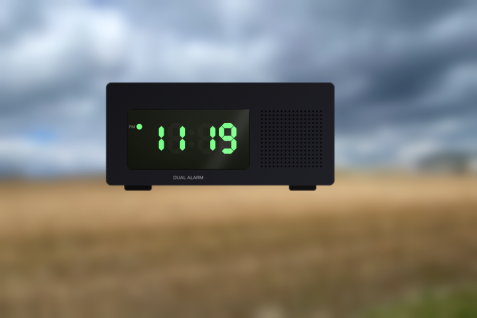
11.19
